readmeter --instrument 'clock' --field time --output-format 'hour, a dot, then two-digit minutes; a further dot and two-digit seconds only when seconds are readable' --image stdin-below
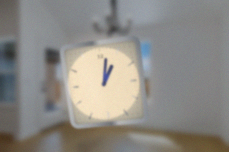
1.02
